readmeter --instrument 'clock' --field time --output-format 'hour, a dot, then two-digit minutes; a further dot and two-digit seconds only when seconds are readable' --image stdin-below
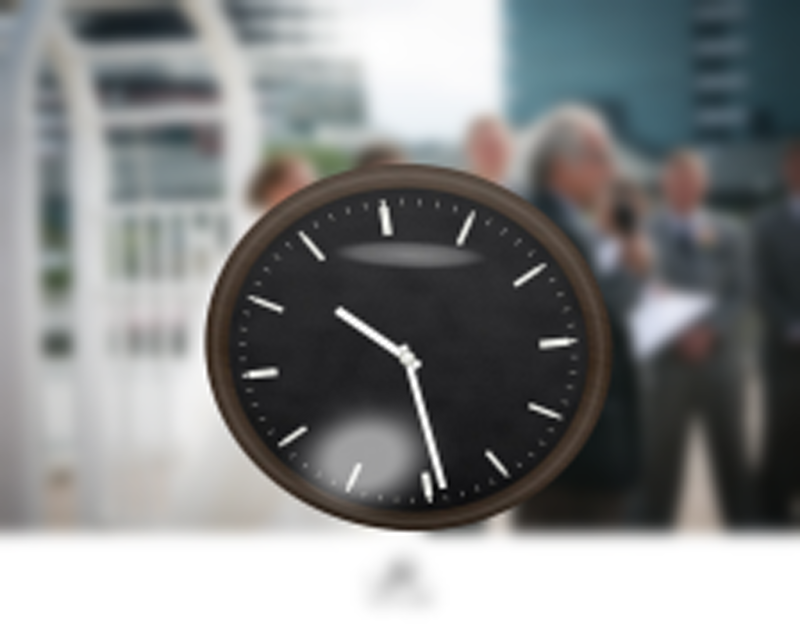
10.29
